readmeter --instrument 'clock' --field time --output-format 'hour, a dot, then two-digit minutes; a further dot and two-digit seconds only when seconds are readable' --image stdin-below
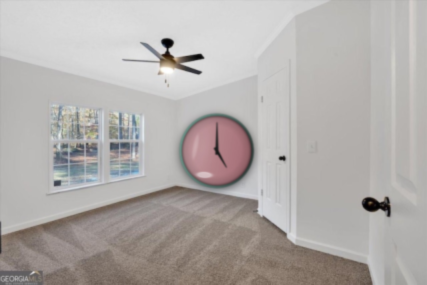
5.00
